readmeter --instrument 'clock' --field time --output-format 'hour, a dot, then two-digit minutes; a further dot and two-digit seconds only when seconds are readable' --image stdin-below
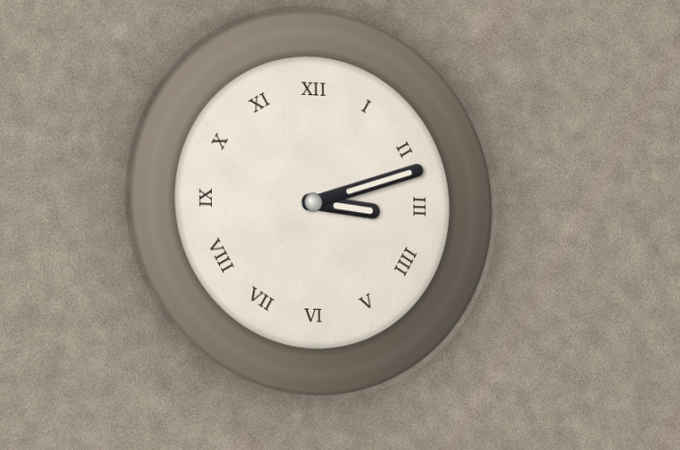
3.12
